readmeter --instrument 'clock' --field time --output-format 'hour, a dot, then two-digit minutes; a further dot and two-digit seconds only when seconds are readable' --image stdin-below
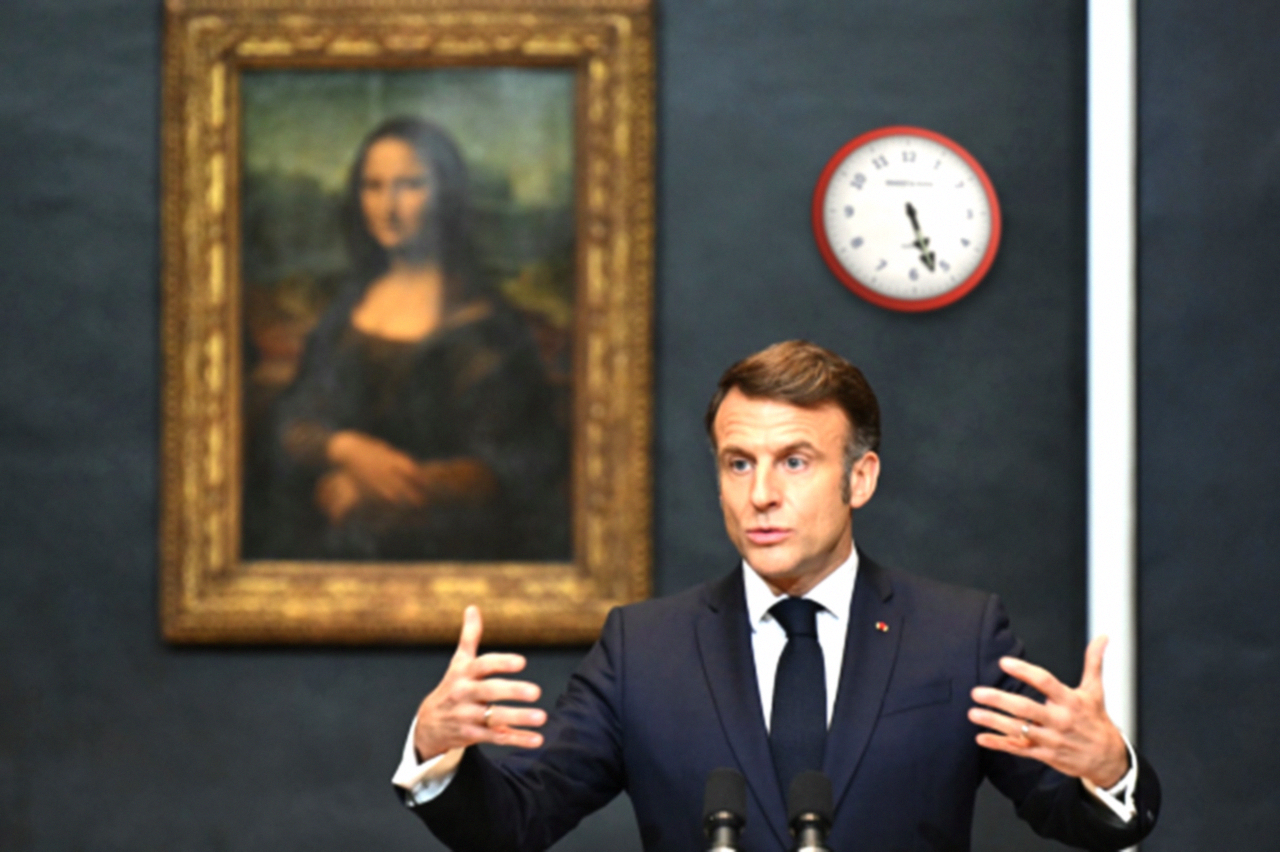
5.27
